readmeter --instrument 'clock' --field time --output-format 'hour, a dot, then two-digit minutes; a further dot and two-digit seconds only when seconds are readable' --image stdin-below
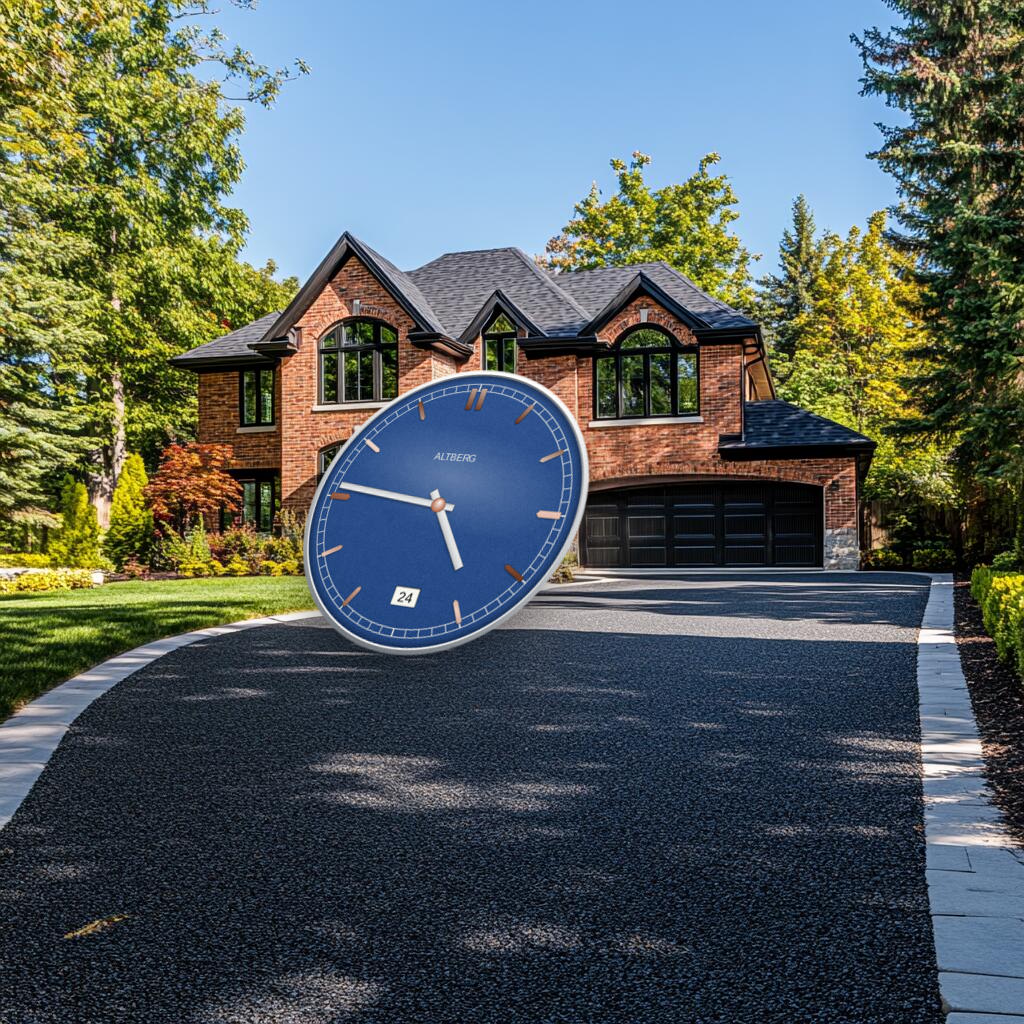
4.46
